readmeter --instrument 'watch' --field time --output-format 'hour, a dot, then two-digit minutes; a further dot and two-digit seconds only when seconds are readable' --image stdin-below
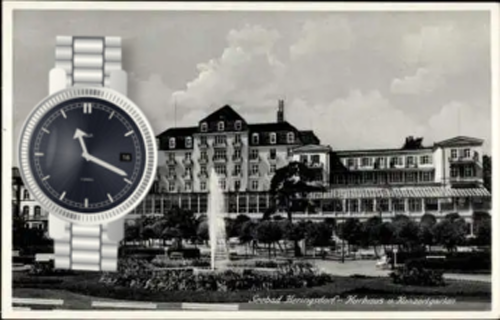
11.19
